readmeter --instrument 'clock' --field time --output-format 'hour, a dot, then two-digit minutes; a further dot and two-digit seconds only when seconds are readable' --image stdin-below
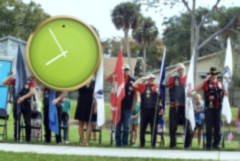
7.55
